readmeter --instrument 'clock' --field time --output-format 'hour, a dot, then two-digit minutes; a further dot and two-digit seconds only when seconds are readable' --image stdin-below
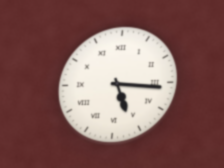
5.16
